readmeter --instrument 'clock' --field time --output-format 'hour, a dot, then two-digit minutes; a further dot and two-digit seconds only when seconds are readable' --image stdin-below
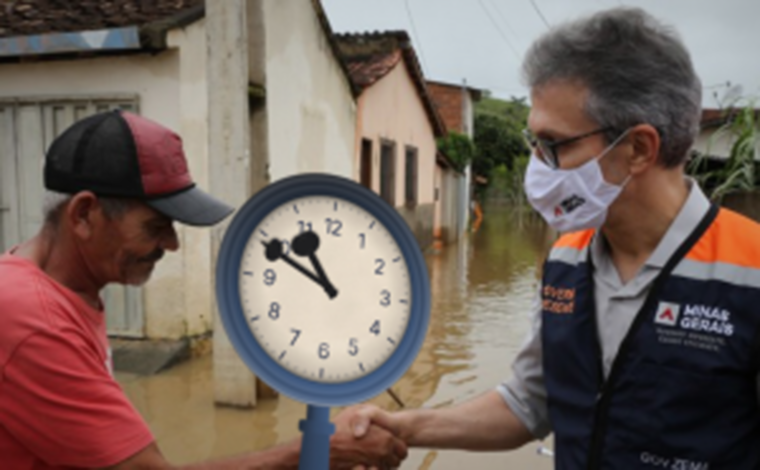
10.49
